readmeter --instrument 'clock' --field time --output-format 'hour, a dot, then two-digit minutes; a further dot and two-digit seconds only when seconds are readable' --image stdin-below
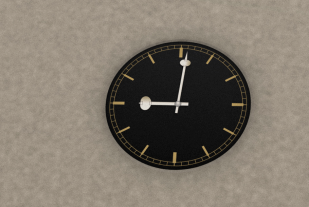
9.01
